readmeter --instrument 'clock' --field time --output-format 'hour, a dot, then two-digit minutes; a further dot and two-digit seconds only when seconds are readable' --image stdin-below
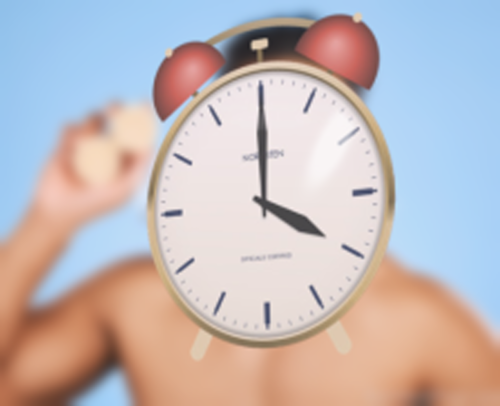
4.00
